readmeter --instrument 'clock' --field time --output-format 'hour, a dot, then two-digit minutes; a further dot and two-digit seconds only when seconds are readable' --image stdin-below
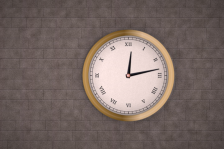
12.13
